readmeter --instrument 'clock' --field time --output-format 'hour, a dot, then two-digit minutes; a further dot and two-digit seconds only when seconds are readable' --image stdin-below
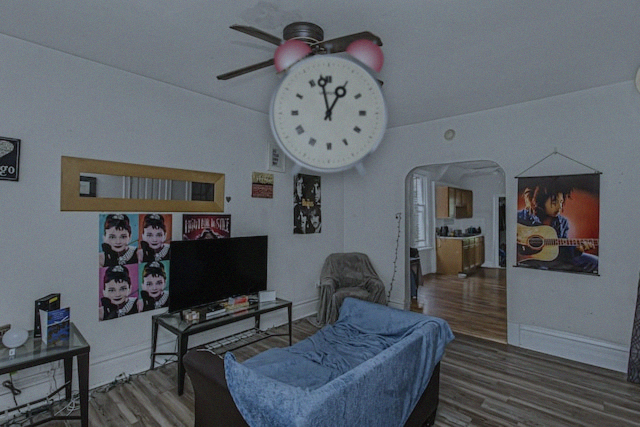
12.58
